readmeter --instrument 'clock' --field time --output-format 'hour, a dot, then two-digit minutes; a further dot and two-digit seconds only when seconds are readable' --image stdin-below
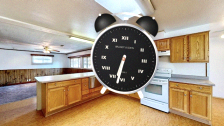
6.32
